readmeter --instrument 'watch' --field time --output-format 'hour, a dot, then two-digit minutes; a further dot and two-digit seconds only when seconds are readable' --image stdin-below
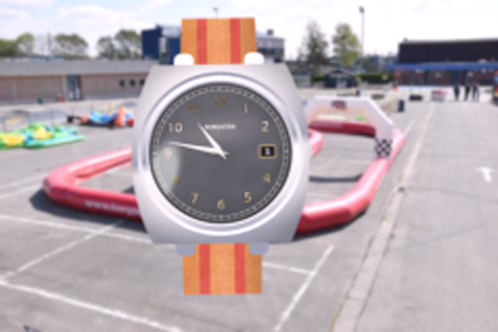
10.47
